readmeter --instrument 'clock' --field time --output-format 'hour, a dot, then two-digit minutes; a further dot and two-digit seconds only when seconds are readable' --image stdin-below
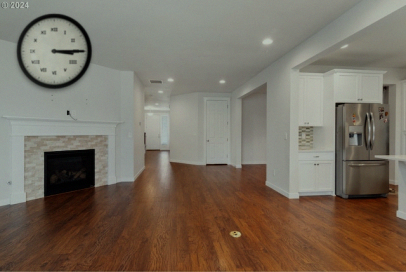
3.15
